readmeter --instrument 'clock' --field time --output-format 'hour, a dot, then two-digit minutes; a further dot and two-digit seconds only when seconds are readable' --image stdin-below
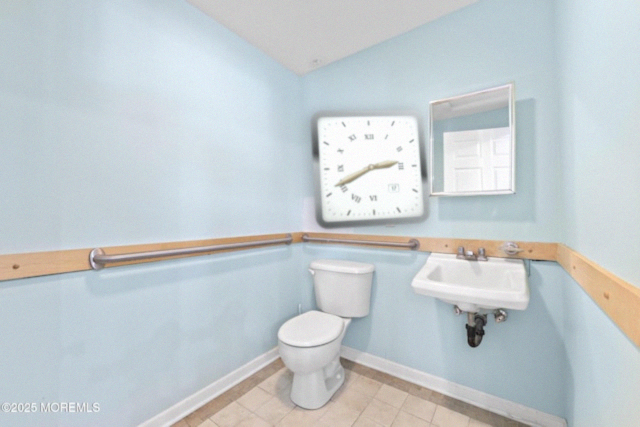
2.41
